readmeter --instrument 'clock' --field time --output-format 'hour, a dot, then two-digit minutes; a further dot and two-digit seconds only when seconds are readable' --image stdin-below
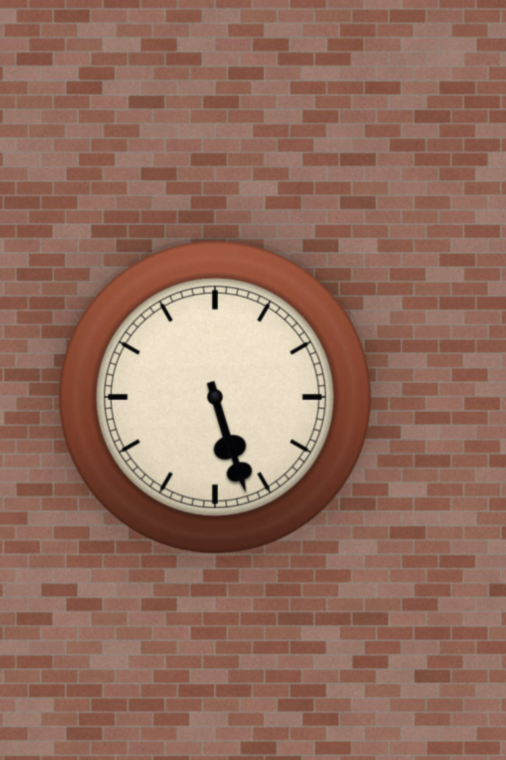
5.27
